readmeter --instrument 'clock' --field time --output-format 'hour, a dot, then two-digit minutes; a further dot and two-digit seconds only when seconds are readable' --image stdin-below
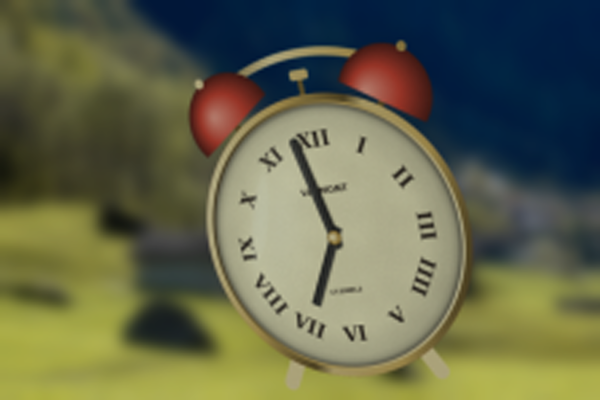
6.58
